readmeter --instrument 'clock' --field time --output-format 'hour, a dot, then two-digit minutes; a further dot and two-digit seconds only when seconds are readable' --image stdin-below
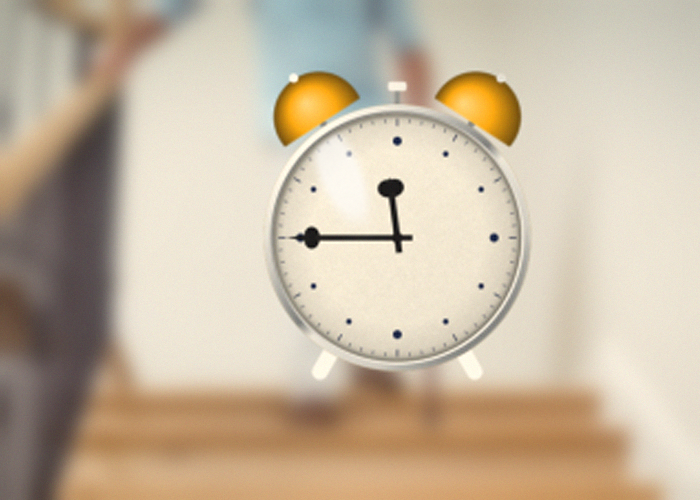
11.45
